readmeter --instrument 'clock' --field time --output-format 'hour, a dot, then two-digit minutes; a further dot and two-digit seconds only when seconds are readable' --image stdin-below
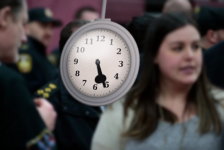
5.26
